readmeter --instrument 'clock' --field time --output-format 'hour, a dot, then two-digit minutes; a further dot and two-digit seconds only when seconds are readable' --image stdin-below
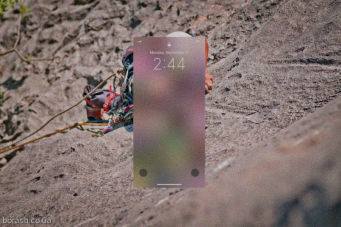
2.44
